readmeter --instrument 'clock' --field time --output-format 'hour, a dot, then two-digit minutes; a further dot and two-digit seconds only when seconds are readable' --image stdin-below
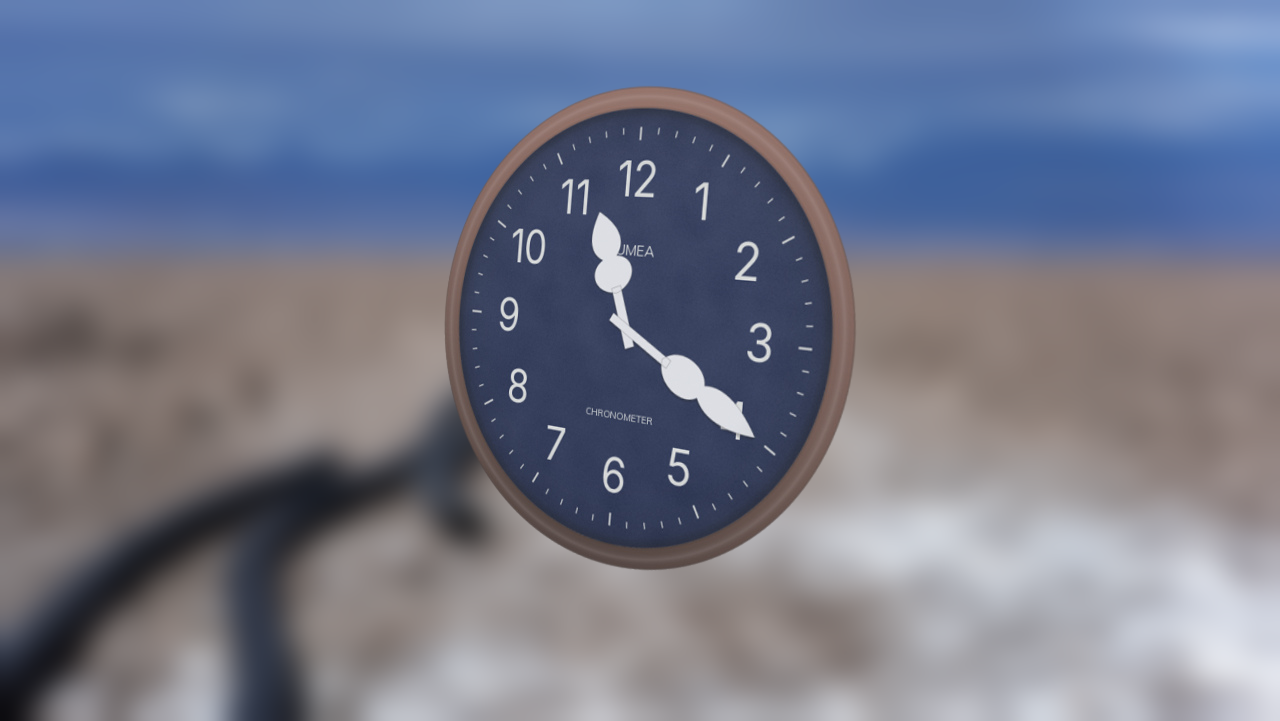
11.20
